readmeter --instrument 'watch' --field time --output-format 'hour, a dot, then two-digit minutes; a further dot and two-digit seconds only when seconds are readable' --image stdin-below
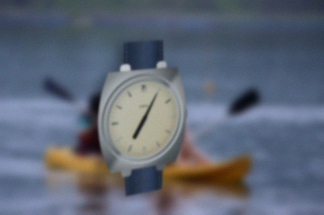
7.05
